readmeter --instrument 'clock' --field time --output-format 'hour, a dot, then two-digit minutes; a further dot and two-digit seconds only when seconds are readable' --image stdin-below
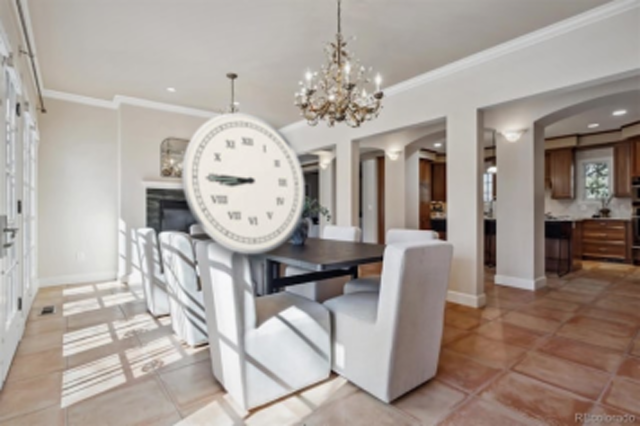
8.45
